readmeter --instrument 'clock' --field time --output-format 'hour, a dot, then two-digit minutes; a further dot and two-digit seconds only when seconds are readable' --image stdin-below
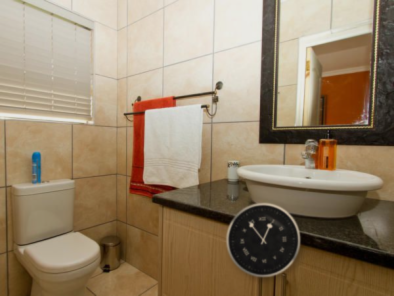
12.54
